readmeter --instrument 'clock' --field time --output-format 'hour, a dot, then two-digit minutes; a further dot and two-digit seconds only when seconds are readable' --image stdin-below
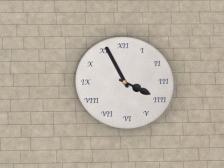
3.56
